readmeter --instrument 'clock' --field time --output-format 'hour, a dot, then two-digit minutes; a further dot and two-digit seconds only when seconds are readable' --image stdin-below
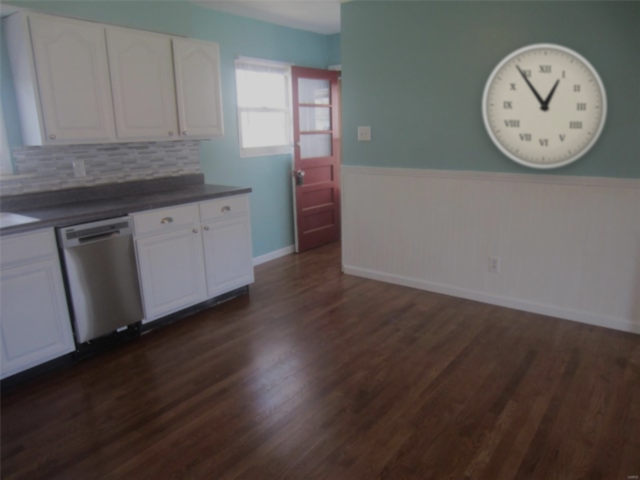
12.54
